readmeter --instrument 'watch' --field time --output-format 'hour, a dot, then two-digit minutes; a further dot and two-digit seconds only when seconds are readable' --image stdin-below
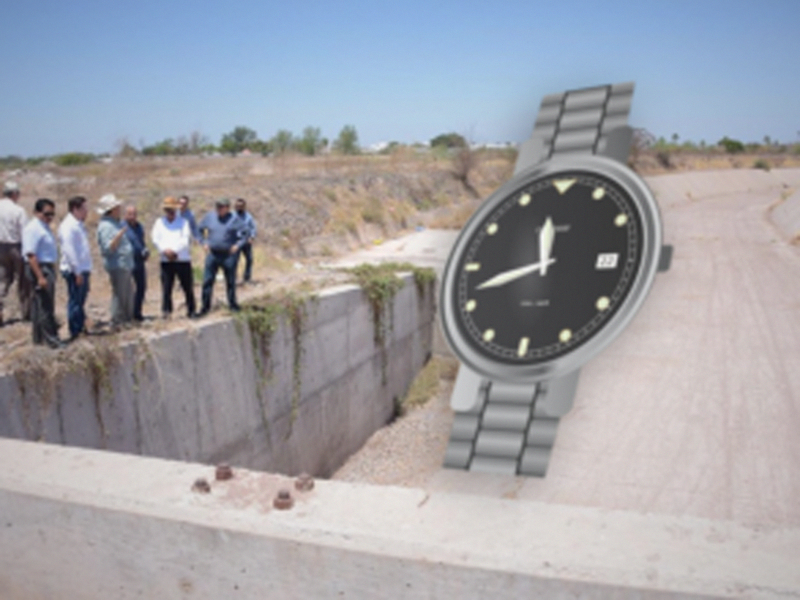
11.42
